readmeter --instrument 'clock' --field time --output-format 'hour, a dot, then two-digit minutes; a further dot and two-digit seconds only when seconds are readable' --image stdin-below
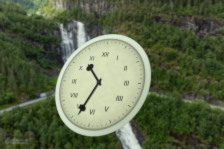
10.34
